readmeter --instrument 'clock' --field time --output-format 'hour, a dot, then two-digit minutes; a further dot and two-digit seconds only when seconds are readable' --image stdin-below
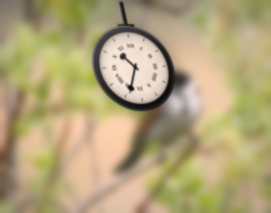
10.34
